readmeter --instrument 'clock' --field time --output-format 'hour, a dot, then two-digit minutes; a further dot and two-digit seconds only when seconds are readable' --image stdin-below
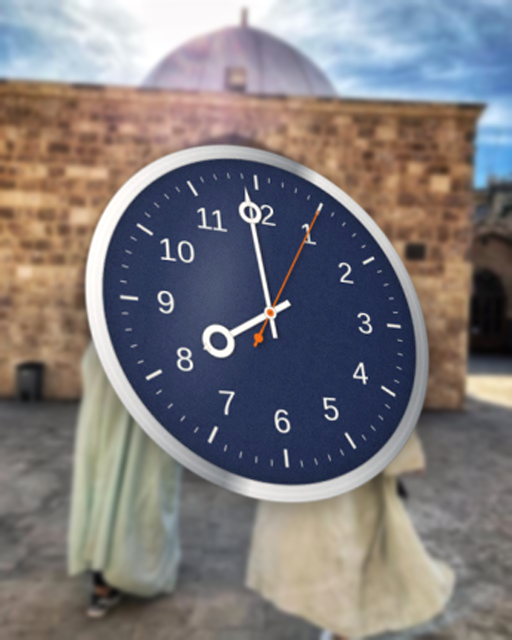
7.59.05
